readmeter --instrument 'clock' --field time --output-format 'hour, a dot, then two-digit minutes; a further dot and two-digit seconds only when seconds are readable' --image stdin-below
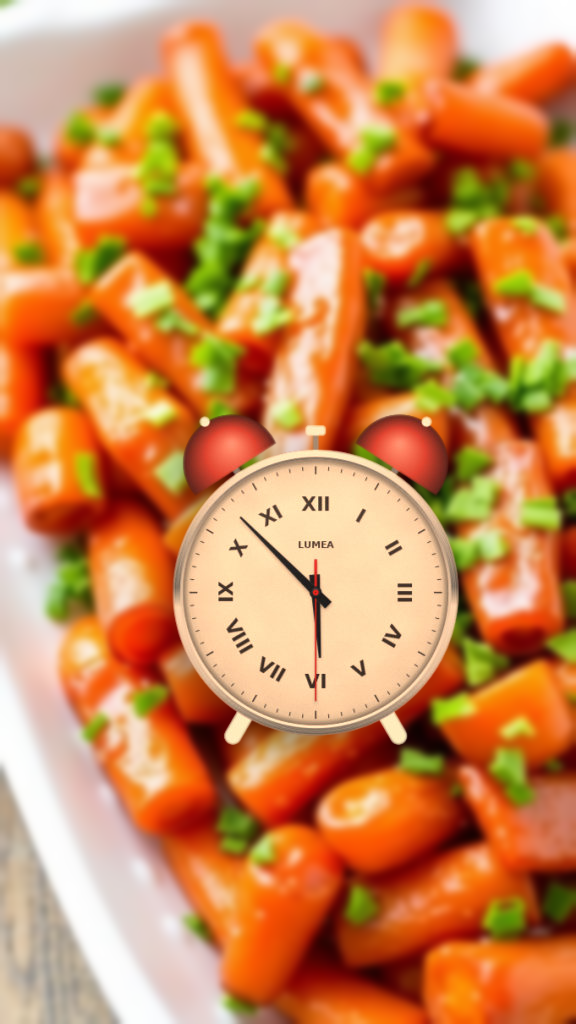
5.52.30
